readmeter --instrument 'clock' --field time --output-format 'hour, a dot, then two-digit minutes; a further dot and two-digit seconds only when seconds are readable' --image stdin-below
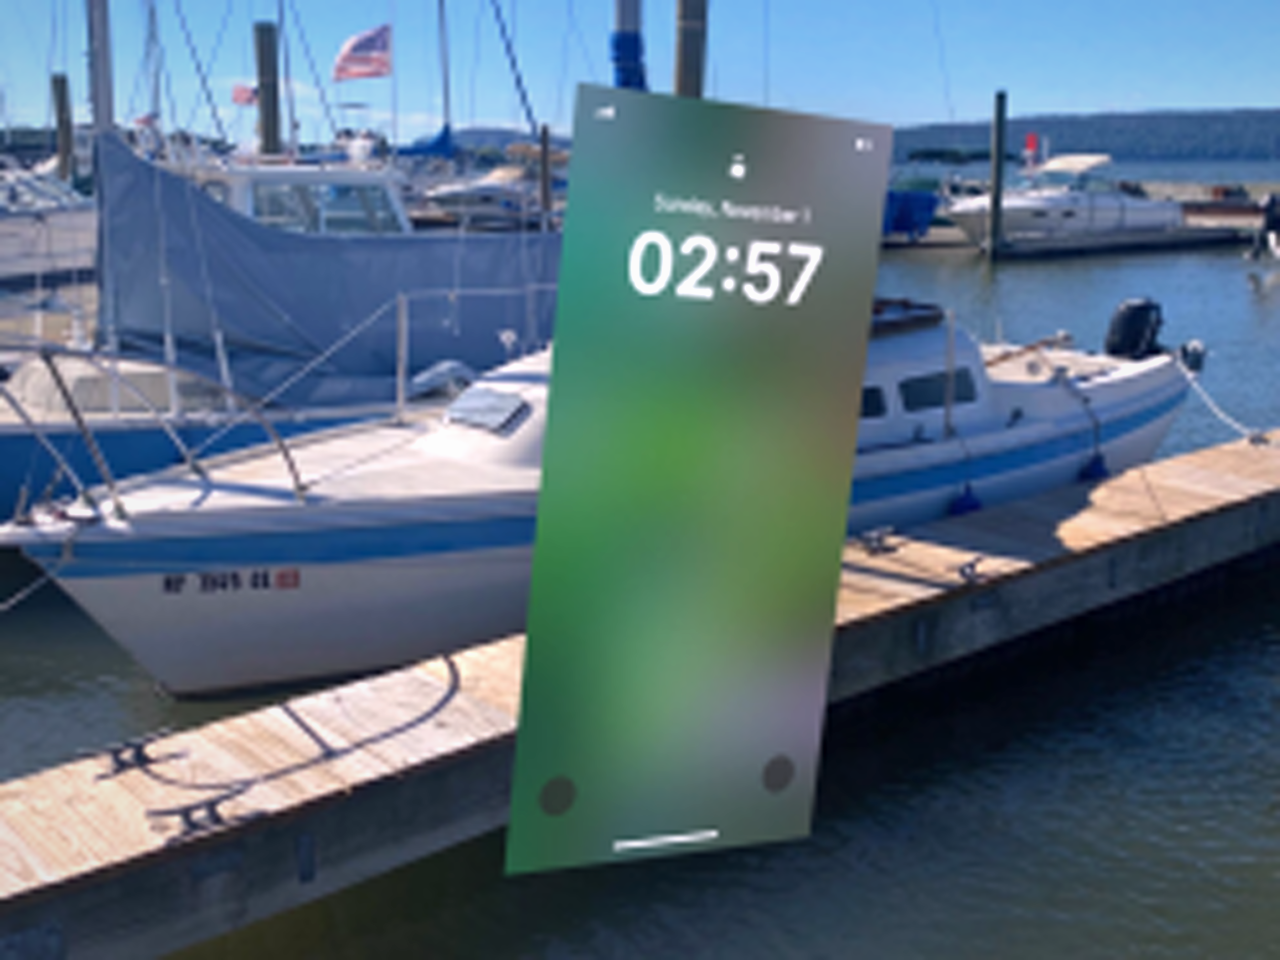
2.57
